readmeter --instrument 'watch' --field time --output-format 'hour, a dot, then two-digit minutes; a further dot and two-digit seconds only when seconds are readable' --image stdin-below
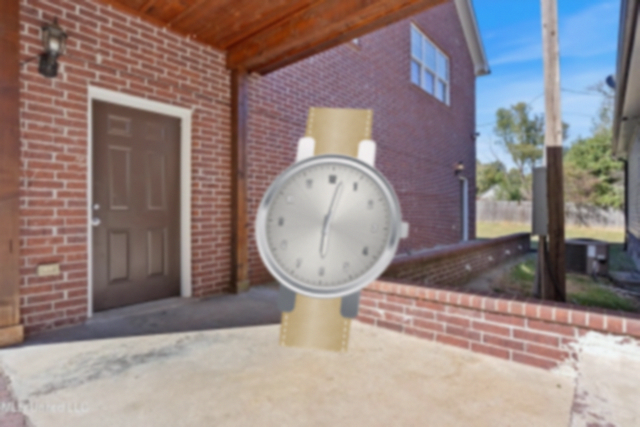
6.02
